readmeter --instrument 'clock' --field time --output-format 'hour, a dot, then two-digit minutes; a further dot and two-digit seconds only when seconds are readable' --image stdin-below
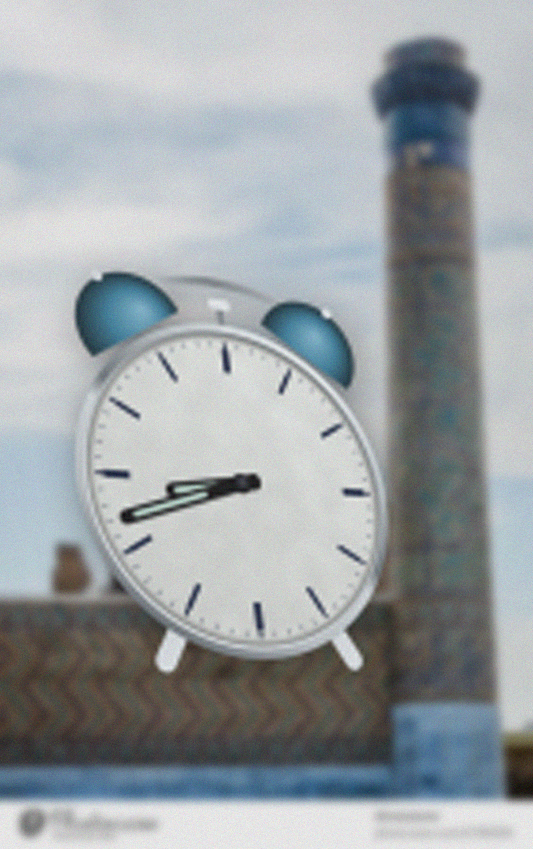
8.42
